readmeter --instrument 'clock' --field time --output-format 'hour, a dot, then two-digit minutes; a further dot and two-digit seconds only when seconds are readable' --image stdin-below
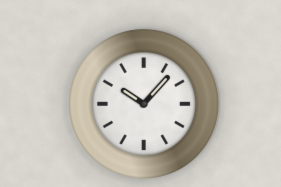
10.07
